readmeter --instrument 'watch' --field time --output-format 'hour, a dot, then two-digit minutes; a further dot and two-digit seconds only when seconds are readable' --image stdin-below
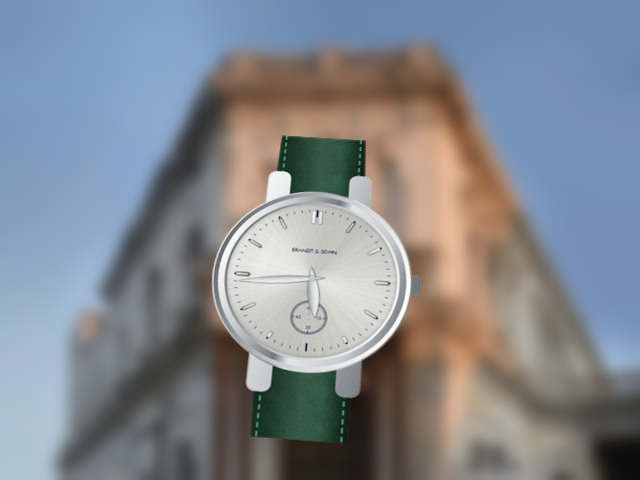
5.44
